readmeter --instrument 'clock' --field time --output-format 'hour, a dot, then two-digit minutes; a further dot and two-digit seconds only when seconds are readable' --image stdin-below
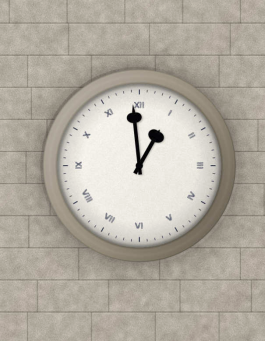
12.59
